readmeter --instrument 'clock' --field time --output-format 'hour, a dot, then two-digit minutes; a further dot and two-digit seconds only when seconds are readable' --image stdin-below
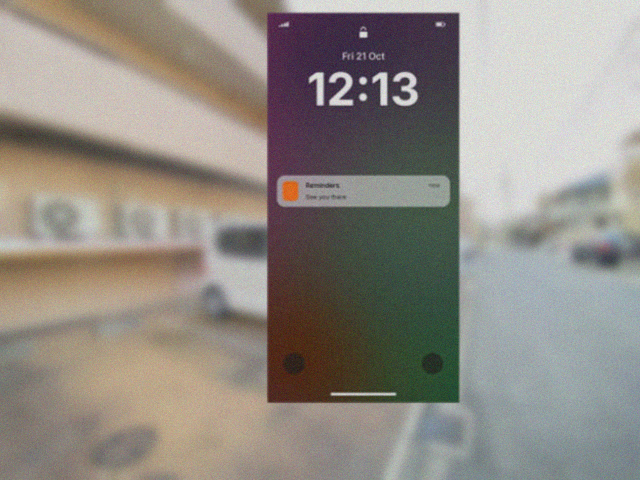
12.13
